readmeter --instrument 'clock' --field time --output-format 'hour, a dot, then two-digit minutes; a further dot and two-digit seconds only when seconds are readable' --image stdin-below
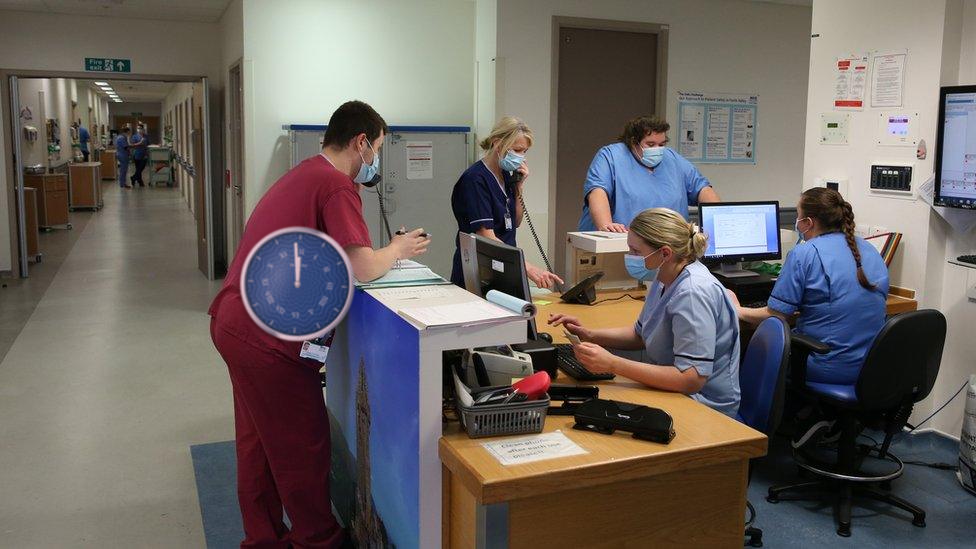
11.59
